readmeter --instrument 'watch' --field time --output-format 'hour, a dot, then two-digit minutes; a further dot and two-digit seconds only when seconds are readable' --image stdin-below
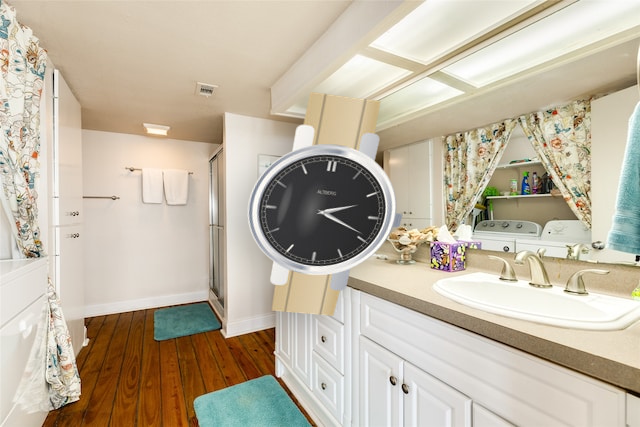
2.19
